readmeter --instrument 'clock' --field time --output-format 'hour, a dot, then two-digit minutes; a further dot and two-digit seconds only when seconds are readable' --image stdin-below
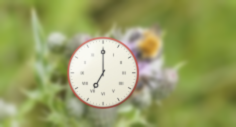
7.00
